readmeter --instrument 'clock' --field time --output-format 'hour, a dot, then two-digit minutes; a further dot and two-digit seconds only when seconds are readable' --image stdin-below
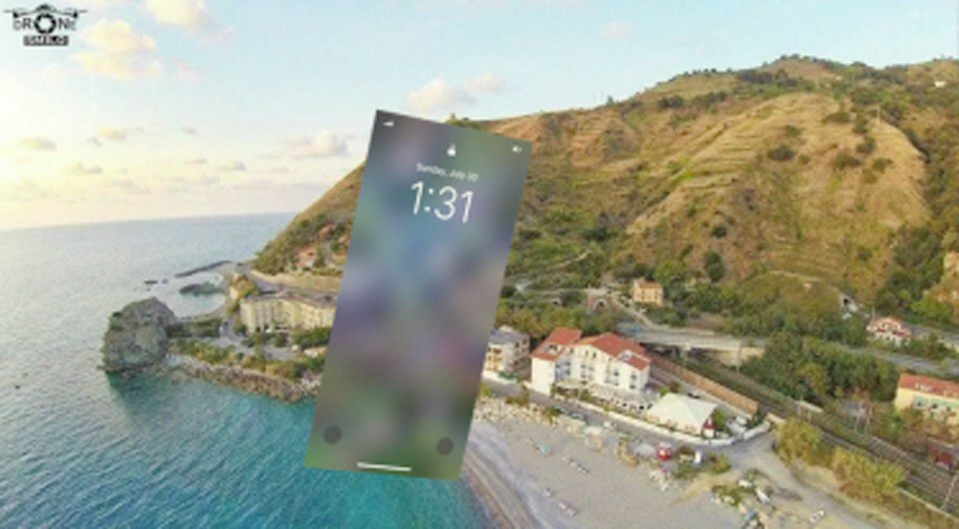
1.31
